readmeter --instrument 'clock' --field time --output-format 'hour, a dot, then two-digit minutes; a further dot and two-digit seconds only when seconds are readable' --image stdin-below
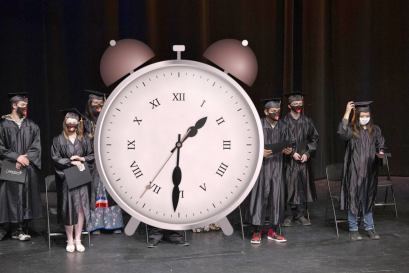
1.30.36
